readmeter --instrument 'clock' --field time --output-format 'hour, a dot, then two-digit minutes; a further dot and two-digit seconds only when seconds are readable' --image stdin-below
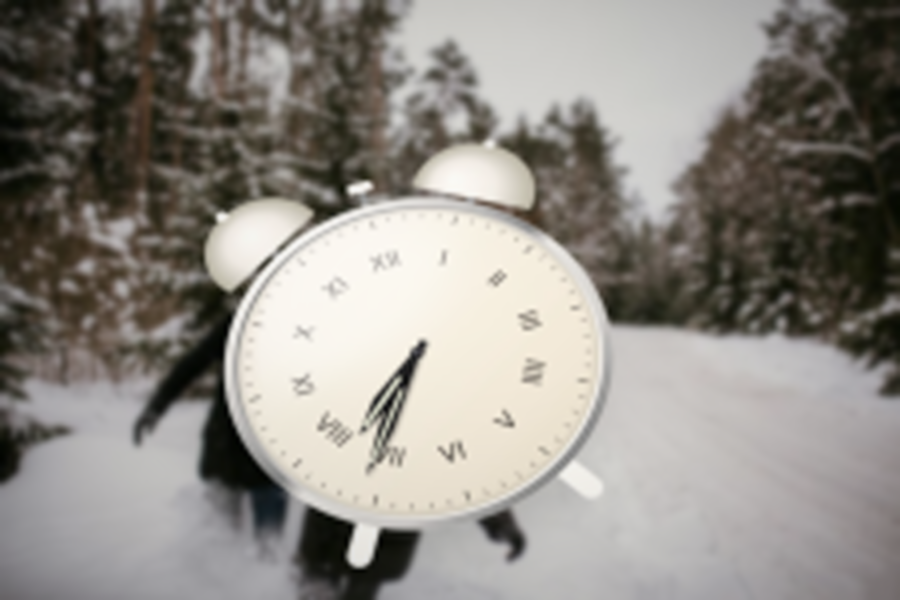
7.36
